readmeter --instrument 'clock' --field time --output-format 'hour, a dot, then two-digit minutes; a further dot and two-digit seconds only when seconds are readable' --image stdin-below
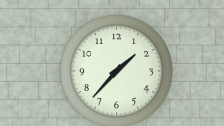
1.37
